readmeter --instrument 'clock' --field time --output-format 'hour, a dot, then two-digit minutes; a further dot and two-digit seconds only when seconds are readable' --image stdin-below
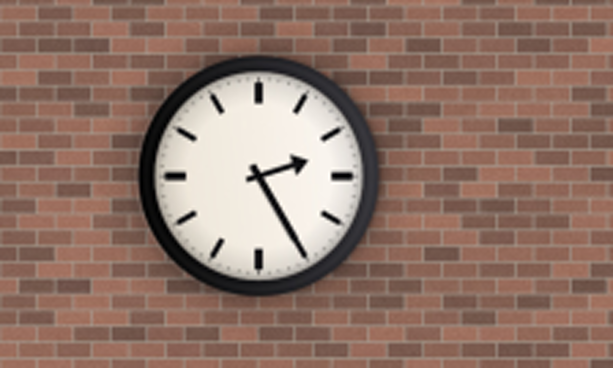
2.25
